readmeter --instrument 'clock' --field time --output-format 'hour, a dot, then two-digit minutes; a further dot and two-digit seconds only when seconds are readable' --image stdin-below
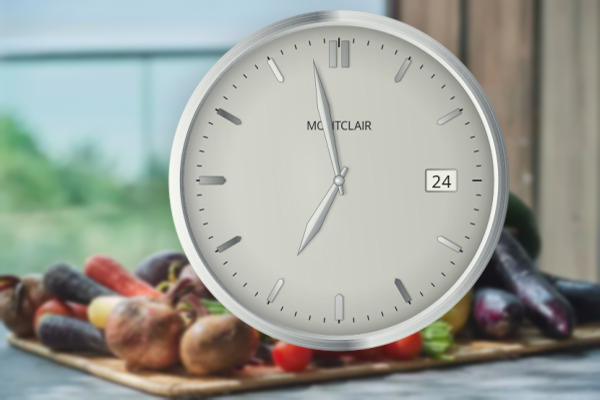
6.58
